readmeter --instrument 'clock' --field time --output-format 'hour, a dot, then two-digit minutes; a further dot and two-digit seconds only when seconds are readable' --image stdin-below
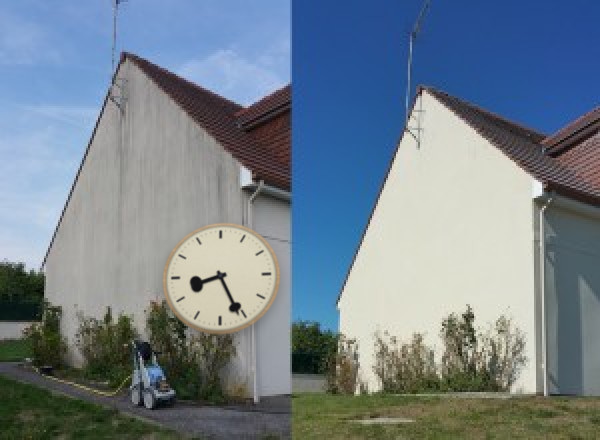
8.26
